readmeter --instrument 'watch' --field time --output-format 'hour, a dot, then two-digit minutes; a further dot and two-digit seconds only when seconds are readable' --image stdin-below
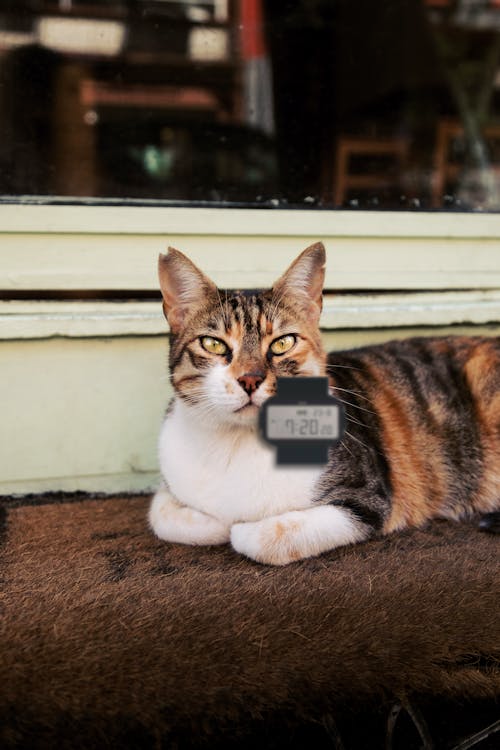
7.20
